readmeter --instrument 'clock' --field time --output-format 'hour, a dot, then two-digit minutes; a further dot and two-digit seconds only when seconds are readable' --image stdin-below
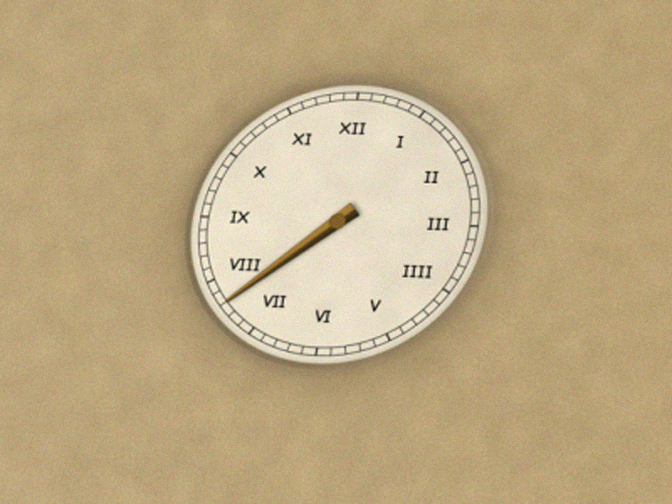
7.38
